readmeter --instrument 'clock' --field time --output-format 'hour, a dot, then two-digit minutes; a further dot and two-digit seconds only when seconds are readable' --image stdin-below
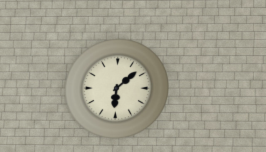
6.08
